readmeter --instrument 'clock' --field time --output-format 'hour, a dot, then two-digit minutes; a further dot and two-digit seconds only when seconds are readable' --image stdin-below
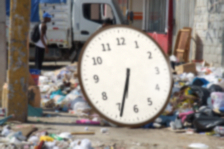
6.34
